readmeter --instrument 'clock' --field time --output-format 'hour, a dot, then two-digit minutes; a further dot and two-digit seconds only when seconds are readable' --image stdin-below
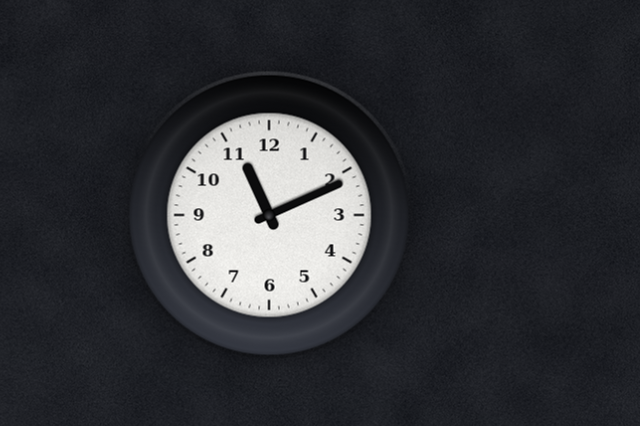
11.11
